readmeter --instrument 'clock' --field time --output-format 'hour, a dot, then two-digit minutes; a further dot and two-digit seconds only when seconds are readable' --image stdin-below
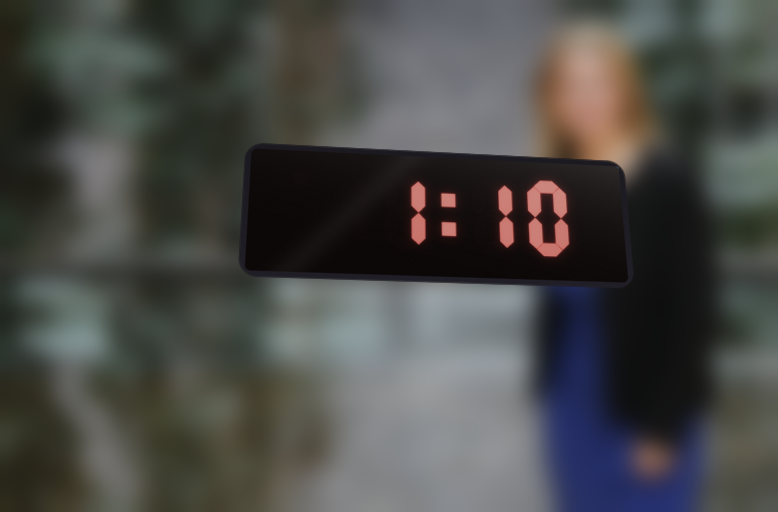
1.10
